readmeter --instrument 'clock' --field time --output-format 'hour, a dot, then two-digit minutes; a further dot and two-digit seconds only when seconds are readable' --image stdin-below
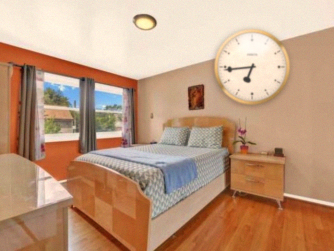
6.44
